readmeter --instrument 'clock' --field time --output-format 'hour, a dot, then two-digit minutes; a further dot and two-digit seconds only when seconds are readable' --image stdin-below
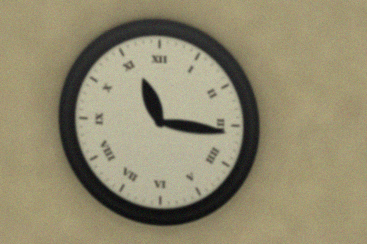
11.16
